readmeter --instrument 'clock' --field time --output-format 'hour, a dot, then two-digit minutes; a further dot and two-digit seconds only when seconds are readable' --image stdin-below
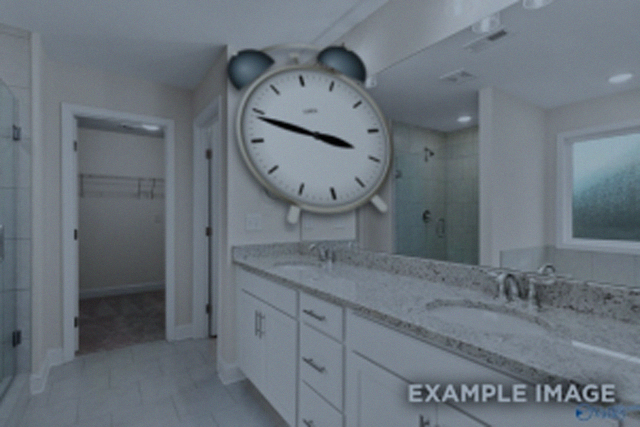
3.49
